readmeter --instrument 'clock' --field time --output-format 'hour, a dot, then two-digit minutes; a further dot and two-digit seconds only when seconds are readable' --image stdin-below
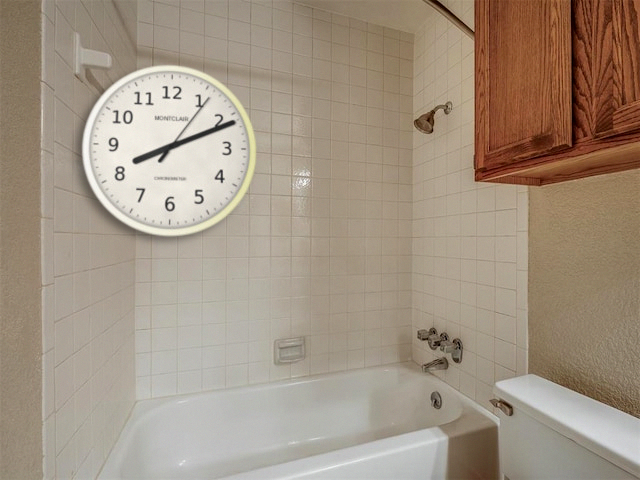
8.11.06
